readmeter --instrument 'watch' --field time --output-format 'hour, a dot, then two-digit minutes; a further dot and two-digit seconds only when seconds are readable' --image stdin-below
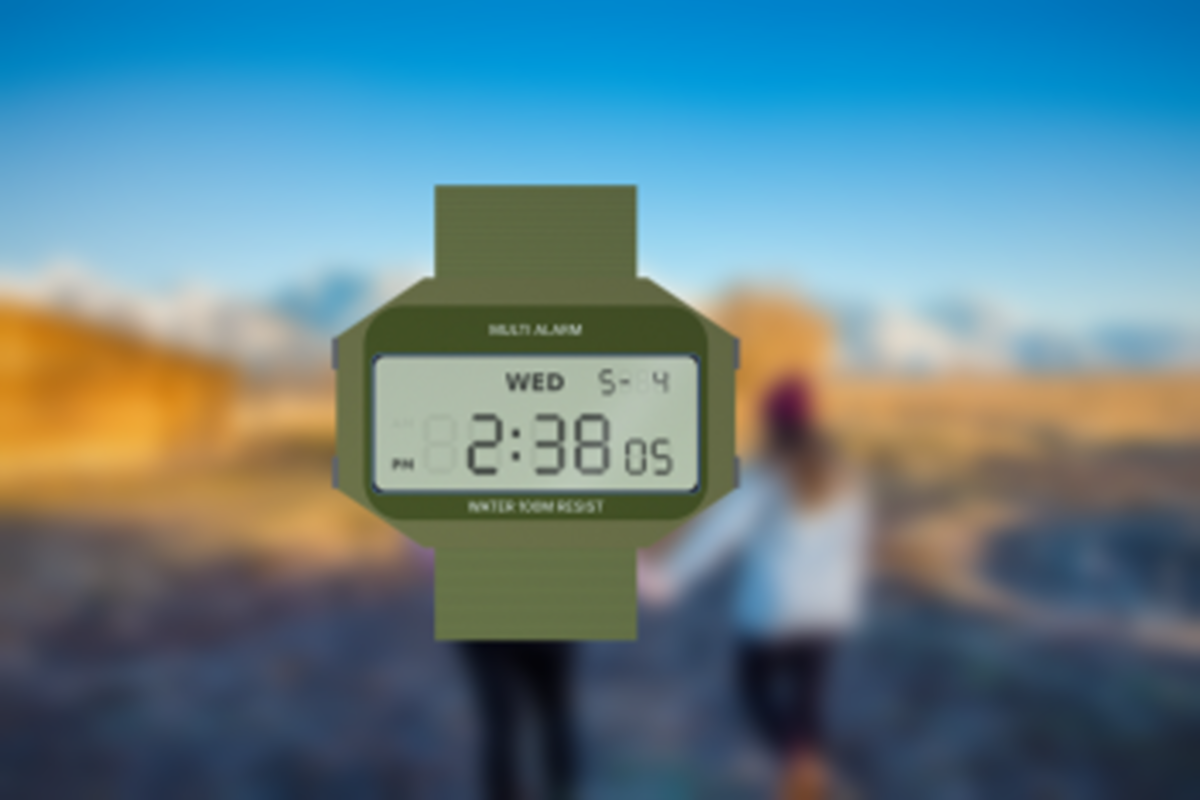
2.38.05
